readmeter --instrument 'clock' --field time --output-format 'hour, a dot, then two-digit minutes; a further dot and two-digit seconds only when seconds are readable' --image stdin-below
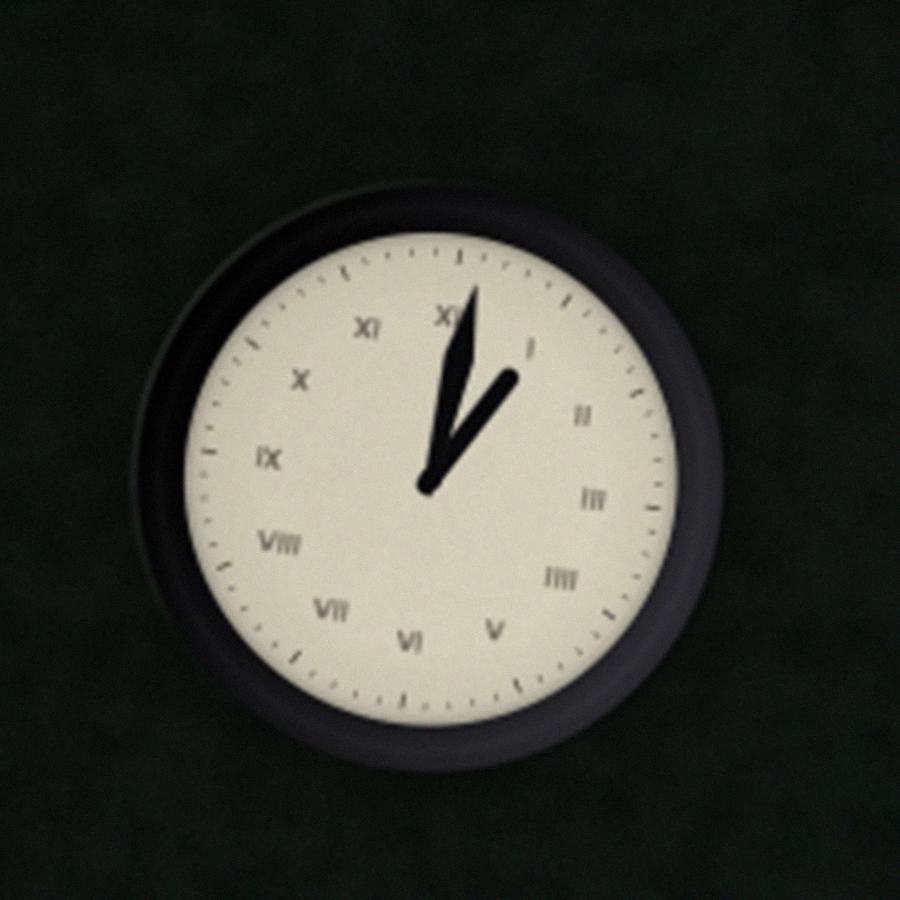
1.01
